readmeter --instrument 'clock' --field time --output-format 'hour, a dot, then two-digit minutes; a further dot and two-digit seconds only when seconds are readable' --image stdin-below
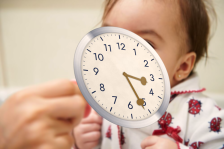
3.26
